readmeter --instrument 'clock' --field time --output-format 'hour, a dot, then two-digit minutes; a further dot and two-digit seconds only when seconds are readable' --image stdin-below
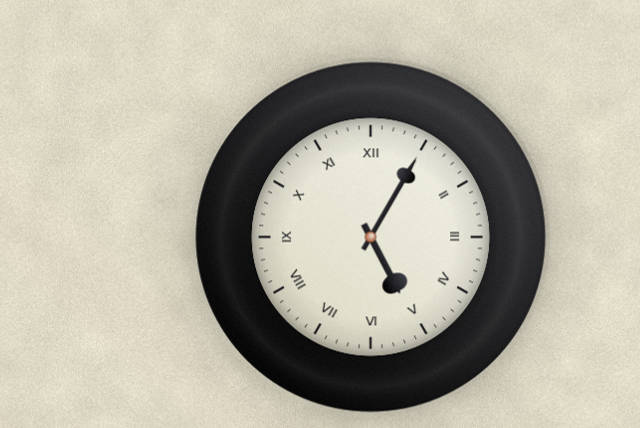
5.05
